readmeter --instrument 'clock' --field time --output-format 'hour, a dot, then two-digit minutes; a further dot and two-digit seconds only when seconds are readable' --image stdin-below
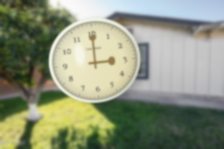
3.00
